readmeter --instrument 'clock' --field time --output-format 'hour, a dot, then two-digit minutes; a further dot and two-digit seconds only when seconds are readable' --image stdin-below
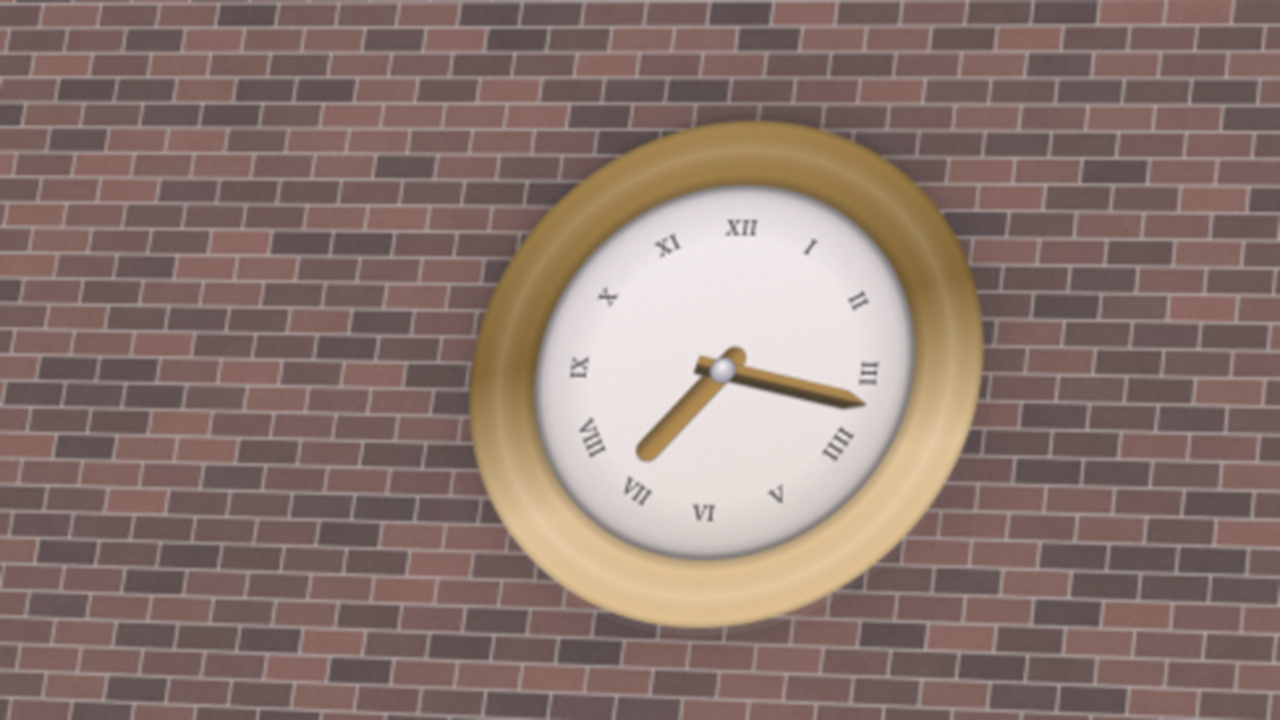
7.17
